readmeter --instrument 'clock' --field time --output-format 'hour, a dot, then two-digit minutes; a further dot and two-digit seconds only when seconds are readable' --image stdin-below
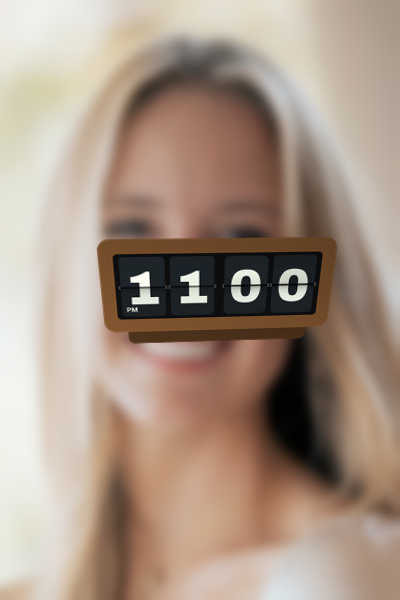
11.00
